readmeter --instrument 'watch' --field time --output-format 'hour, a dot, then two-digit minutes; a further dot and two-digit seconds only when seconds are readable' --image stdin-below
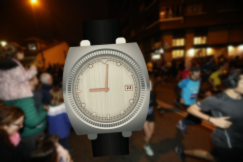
9.01
